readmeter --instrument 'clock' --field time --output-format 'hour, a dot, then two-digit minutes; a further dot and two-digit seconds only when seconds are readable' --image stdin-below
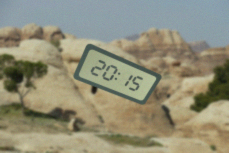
20.15
